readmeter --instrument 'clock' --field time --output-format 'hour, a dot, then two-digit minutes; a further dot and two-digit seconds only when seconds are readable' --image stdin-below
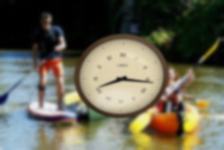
8.16
